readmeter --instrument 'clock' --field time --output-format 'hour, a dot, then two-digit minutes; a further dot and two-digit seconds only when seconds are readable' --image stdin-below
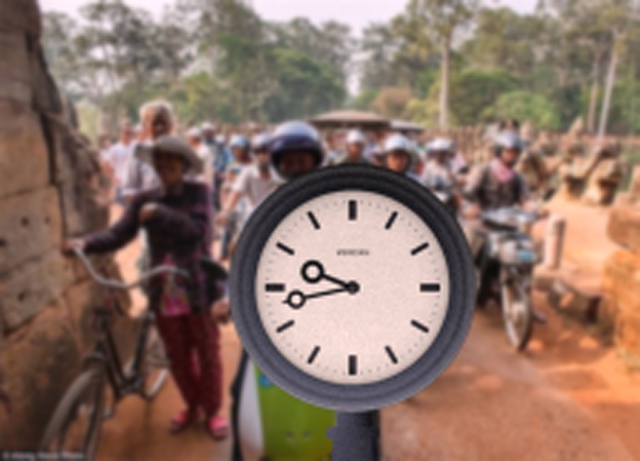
9.43
